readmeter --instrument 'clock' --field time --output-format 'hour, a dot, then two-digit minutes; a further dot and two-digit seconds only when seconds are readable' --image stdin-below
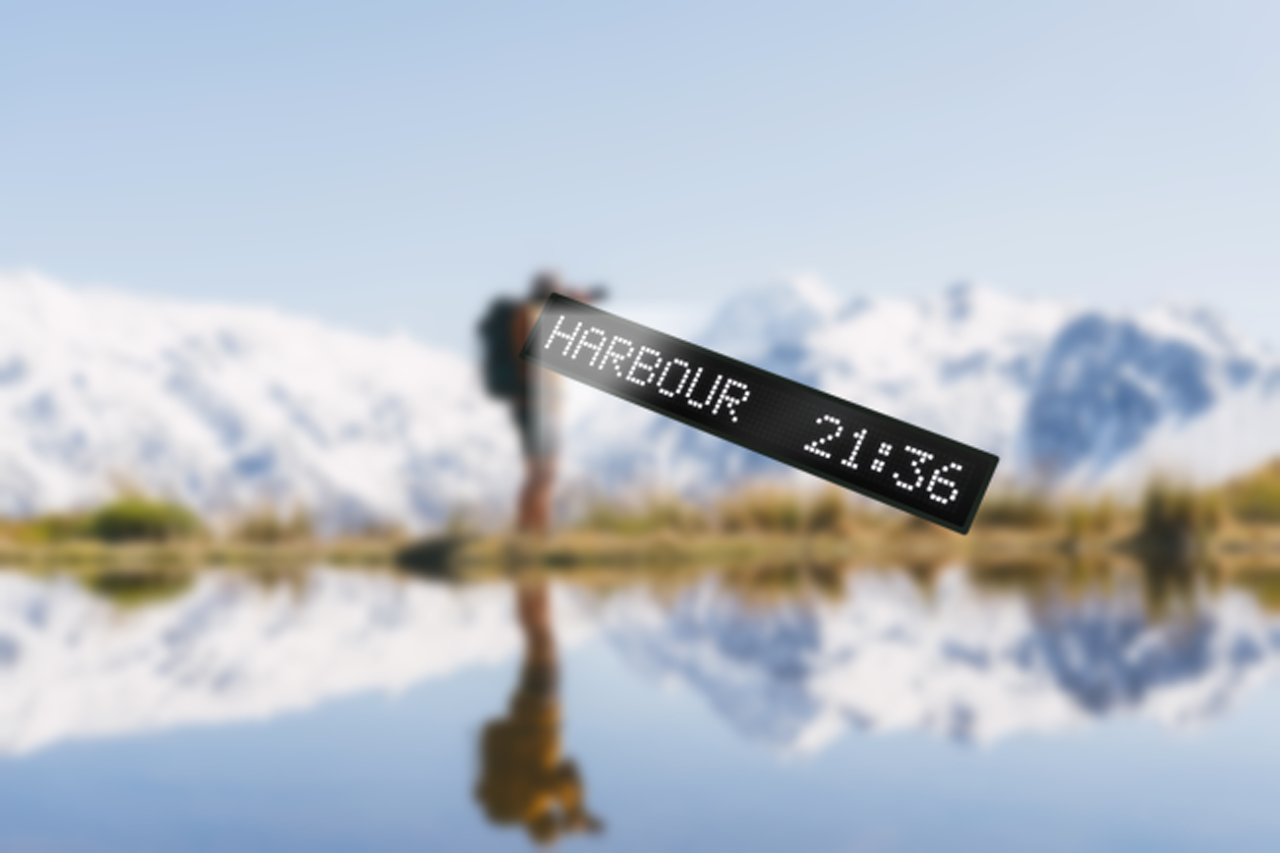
21.36
